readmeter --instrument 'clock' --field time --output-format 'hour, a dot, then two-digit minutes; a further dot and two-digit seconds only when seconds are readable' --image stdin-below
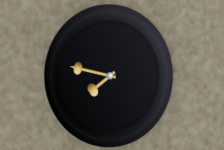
7.47
